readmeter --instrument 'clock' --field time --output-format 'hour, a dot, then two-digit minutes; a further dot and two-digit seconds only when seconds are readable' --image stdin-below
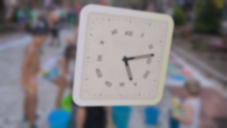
5.13
